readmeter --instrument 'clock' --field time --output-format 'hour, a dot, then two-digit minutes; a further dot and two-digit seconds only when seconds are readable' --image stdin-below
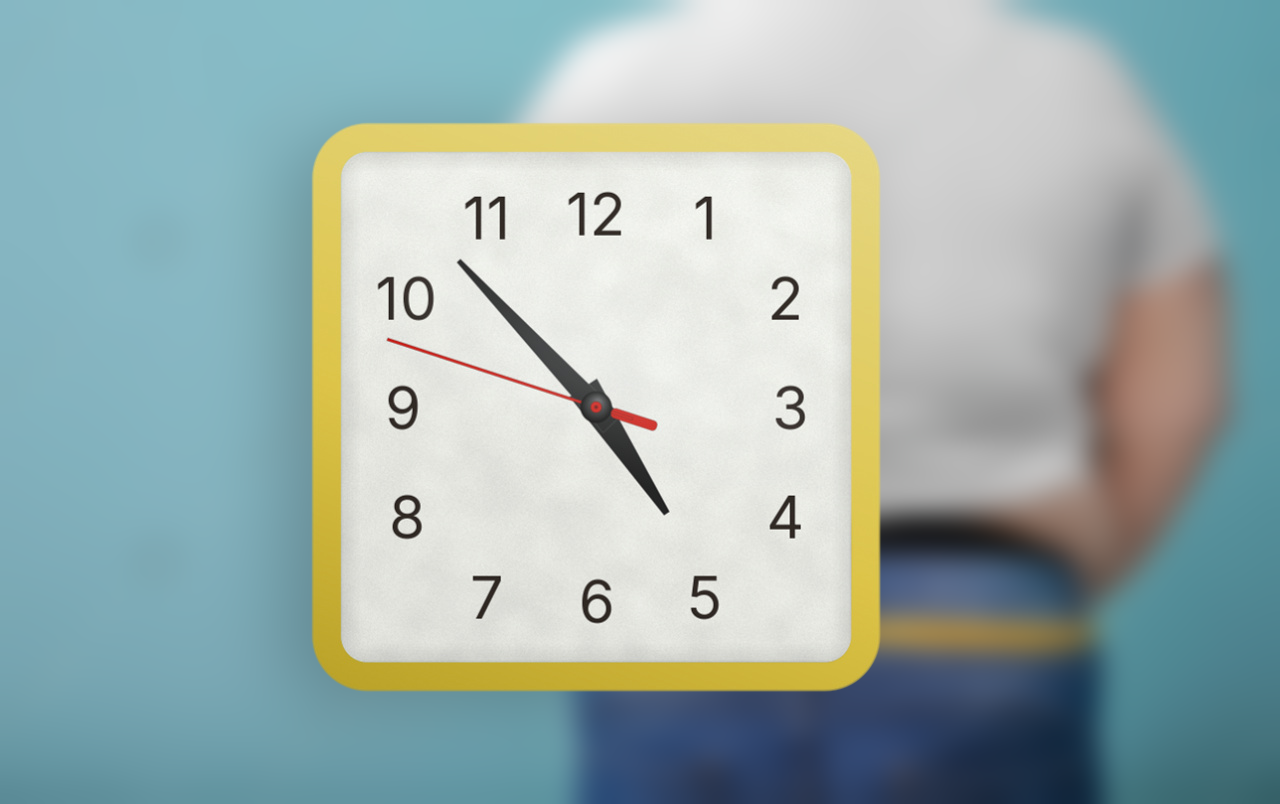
4.52.48
